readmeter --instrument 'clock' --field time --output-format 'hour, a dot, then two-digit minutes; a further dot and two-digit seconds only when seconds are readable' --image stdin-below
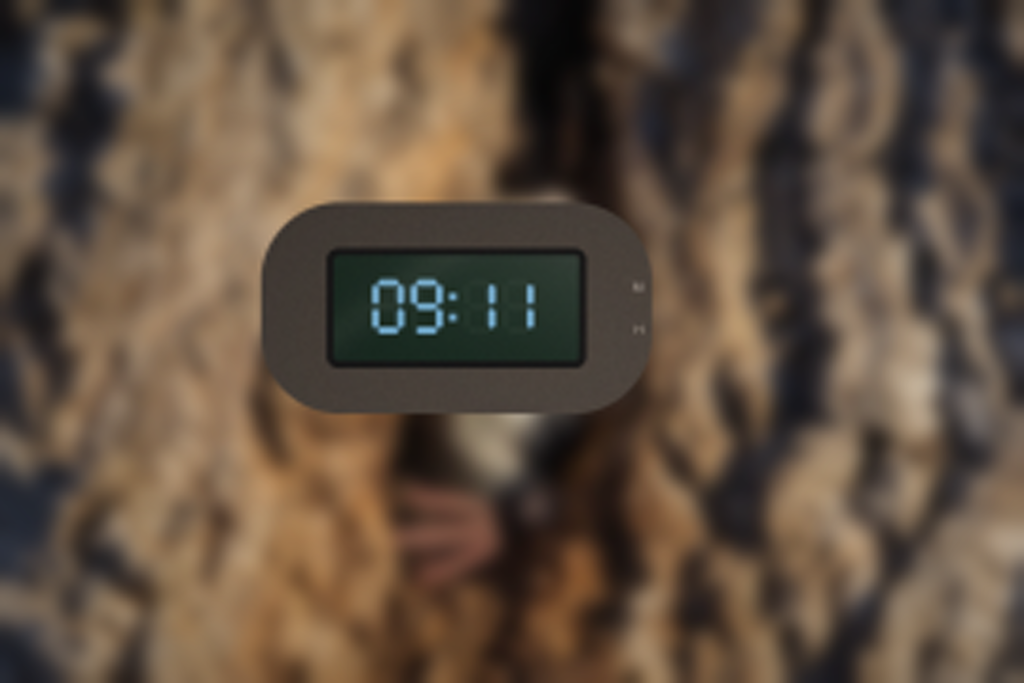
9.11
